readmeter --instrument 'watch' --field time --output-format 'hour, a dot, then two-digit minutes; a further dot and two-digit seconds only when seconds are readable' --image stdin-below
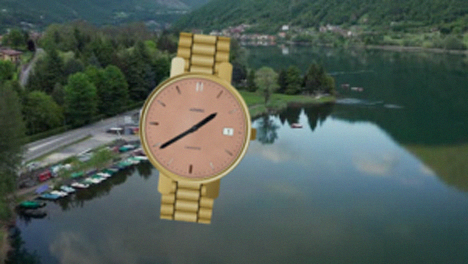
1.39
